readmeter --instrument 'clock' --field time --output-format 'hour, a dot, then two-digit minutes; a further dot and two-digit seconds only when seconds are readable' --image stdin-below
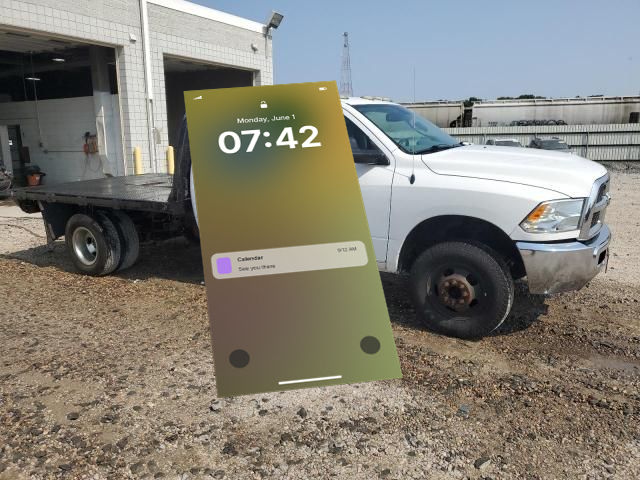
7.42
